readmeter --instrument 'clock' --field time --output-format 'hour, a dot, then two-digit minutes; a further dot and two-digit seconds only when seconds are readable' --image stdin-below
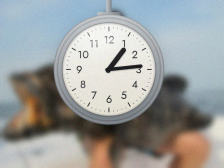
1.14
